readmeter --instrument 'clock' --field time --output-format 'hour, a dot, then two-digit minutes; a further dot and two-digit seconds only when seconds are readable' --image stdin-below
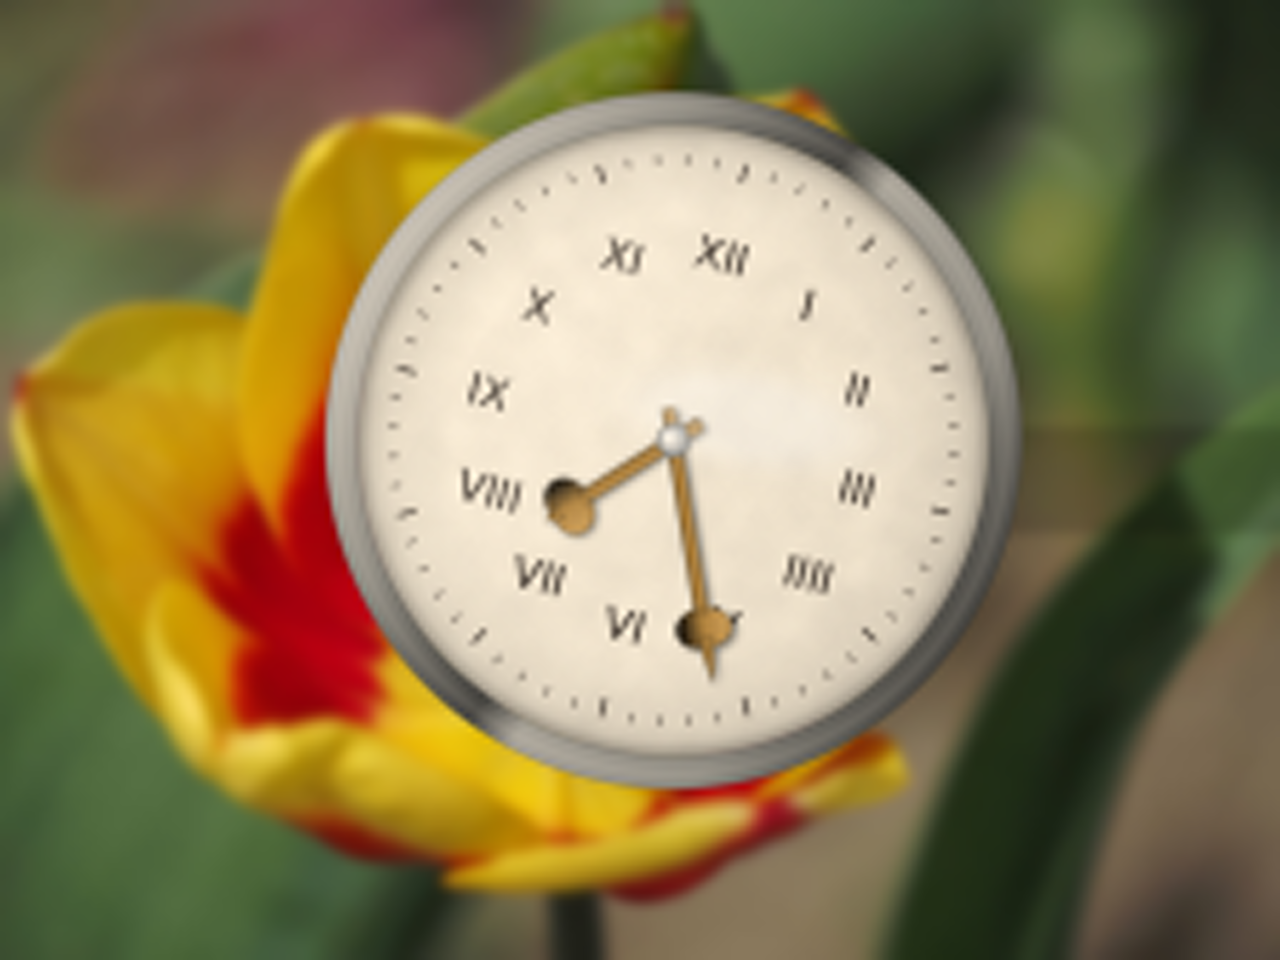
7.26
